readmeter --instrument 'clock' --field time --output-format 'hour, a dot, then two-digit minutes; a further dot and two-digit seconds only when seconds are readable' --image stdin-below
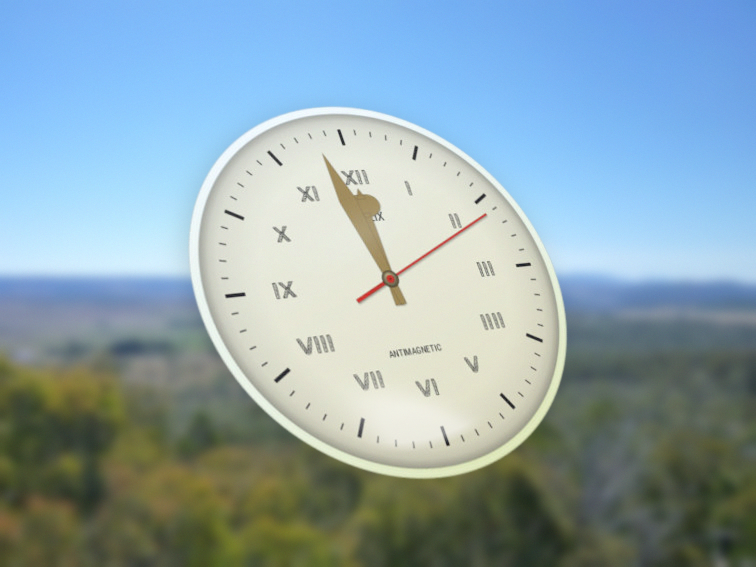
11.58.11
